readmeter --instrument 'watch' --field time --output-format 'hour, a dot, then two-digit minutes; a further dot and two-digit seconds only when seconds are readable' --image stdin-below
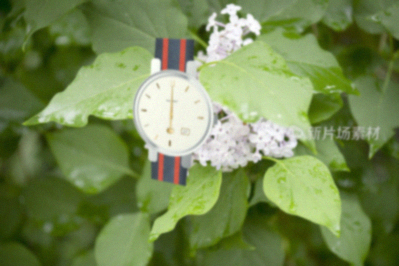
6.00
